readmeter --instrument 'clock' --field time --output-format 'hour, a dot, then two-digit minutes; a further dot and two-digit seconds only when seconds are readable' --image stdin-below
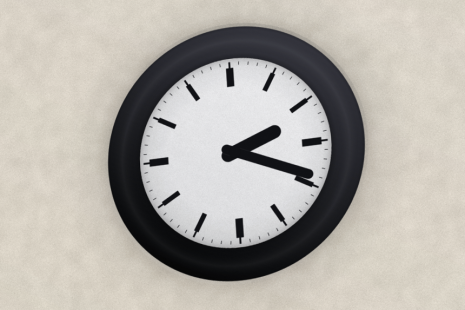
2.19
